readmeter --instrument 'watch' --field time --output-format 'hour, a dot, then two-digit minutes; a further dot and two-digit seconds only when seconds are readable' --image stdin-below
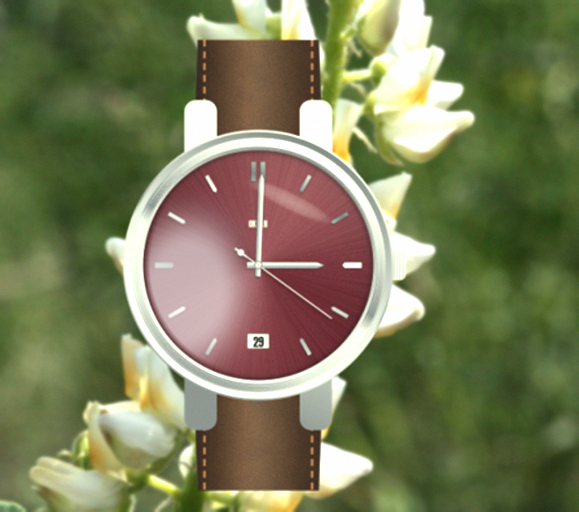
3.00.21
